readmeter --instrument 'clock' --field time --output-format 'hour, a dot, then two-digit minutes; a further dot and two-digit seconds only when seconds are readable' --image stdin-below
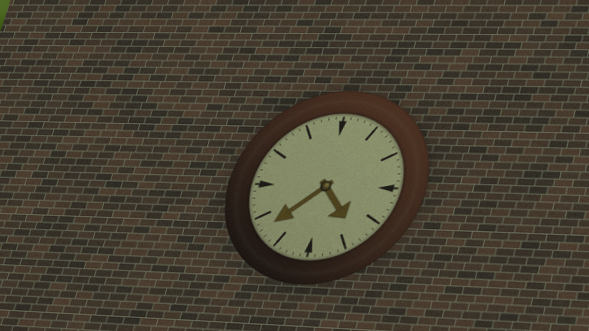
4.38
